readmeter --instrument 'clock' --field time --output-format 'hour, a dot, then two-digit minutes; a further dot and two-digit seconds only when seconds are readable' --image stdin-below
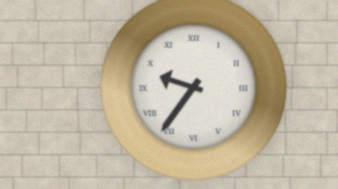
9.36
